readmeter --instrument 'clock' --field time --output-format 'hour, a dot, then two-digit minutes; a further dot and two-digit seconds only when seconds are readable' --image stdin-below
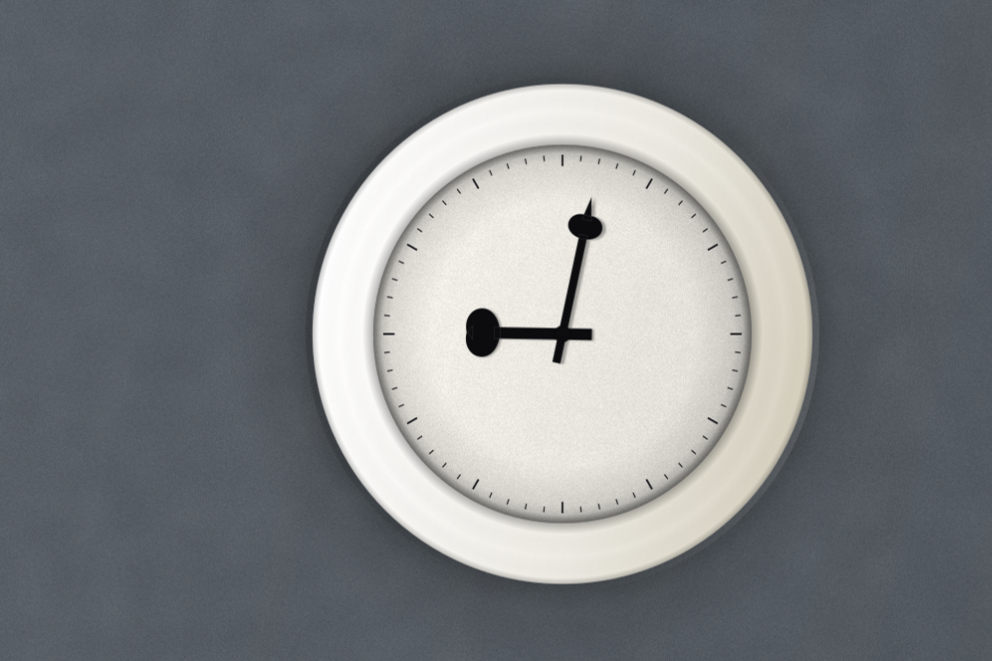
9.02
